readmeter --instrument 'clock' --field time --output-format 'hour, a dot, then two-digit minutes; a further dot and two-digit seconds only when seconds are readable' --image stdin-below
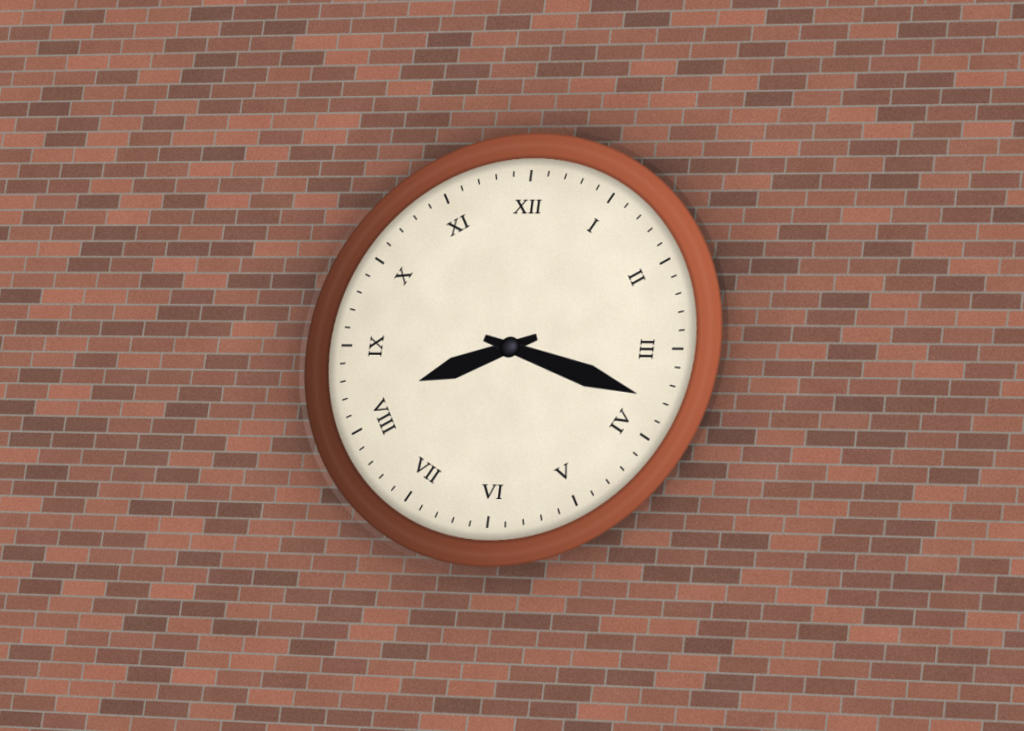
8.18
